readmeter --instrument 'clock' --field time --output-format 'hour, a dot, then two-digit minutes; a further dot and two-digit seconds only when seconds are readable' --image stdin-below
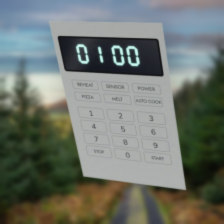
1.00
